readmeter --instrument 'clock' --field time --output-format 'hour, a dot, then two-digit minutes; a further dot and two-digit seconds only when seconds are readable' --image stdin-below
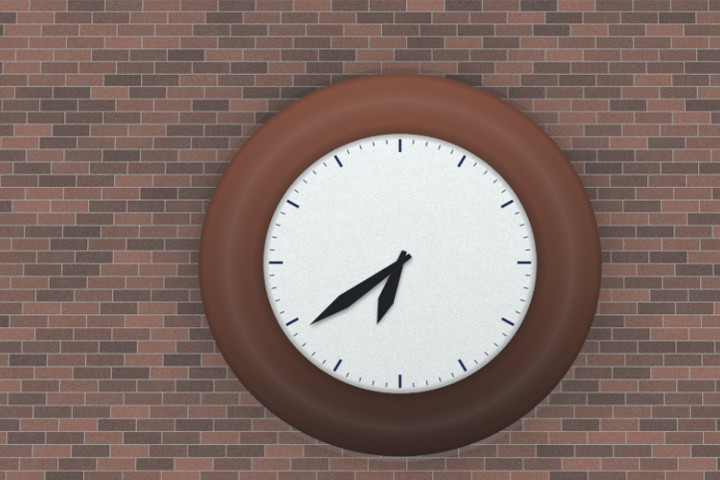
6.39
